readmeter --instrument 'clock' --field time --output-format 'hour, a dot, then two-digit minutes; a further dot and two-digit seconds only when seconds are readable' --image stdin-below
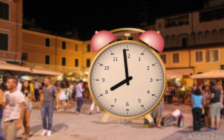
7.59
